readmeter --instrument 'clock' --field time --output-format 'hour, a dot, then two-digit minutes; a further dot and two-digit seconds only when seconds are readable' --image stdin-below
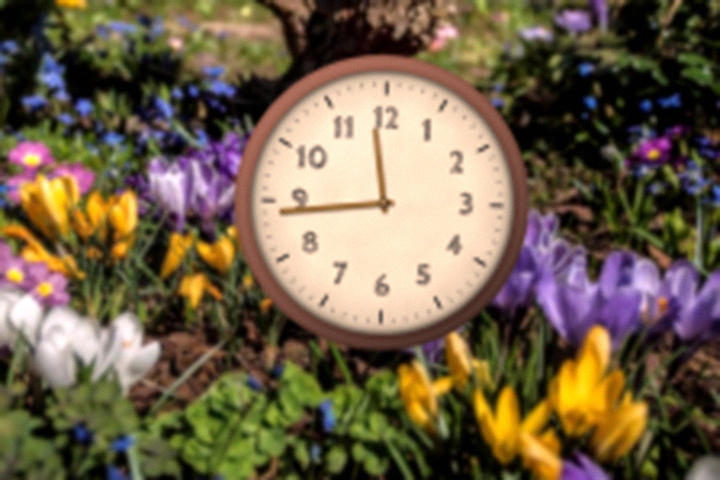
11.44
